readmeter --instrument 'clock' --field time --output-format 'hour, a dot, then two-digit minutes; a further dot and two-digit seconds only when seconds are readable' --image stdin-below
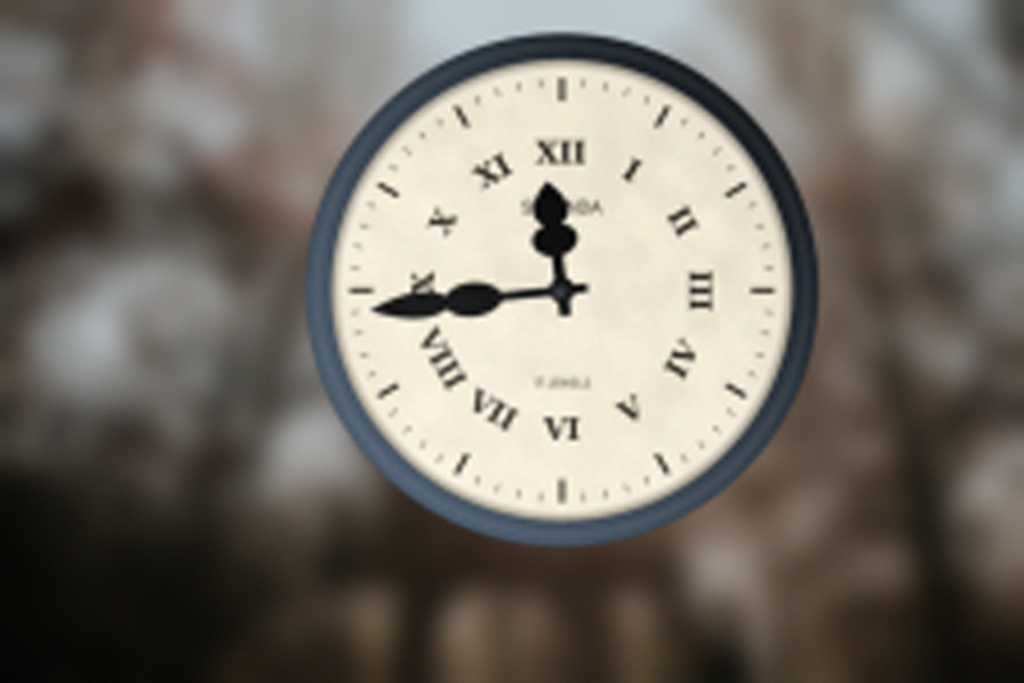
11.44
